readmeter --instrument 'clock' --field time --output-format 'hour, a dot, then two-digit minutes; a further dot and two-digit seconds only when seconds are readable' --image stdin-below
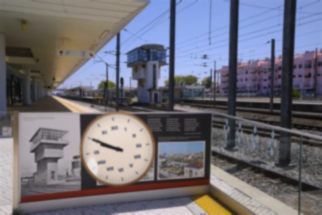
9.50
